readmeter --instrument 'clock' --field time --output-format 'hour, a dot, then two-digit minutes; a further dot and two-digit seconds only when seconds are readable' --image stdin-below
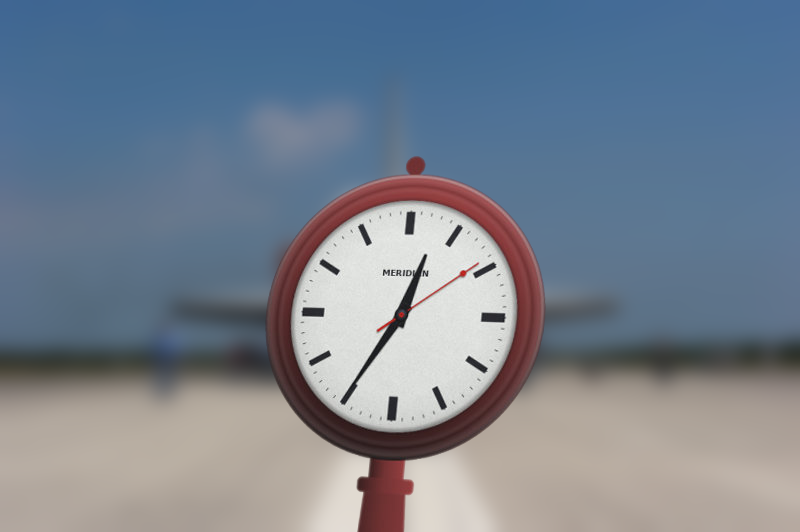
12.35.09
